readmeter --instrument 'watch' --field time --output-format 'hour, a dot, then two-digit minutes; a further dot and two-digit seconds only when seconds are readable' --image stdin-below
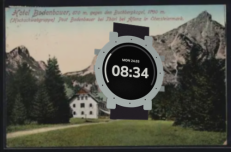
8.34
